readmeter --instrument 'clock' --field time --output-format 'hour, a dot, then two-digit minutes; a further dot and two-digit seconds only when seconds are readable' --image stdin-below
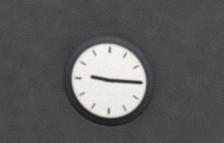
9.15
